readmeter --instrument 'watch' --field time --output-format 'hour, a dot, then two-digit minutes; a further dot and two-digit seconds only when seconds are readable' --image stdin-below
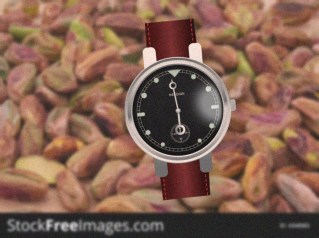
5.59
